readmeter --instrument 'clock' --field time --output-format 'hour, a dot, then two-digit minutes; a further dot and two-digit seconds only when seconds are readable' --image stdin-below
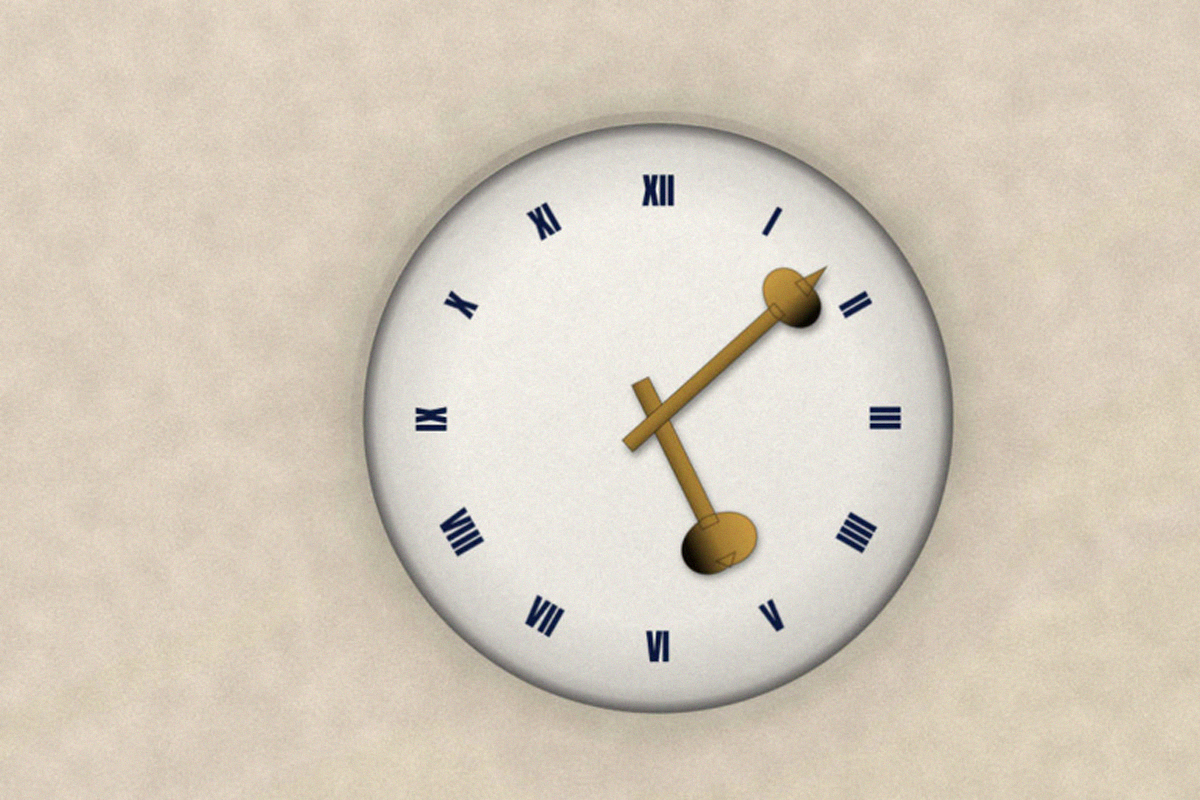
5.08
